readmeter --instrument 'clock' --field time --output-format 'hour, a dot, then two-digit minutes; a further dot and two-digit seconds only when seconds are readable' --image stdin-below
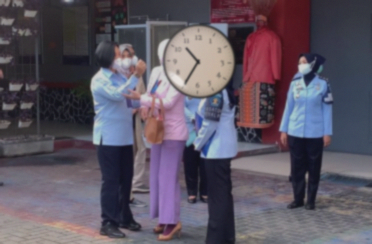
10.35
